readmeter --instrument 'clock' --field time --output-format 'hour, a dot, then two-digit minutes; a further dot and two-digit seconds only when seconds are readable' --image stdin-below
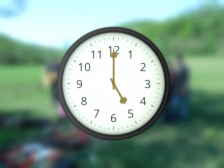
5.00
